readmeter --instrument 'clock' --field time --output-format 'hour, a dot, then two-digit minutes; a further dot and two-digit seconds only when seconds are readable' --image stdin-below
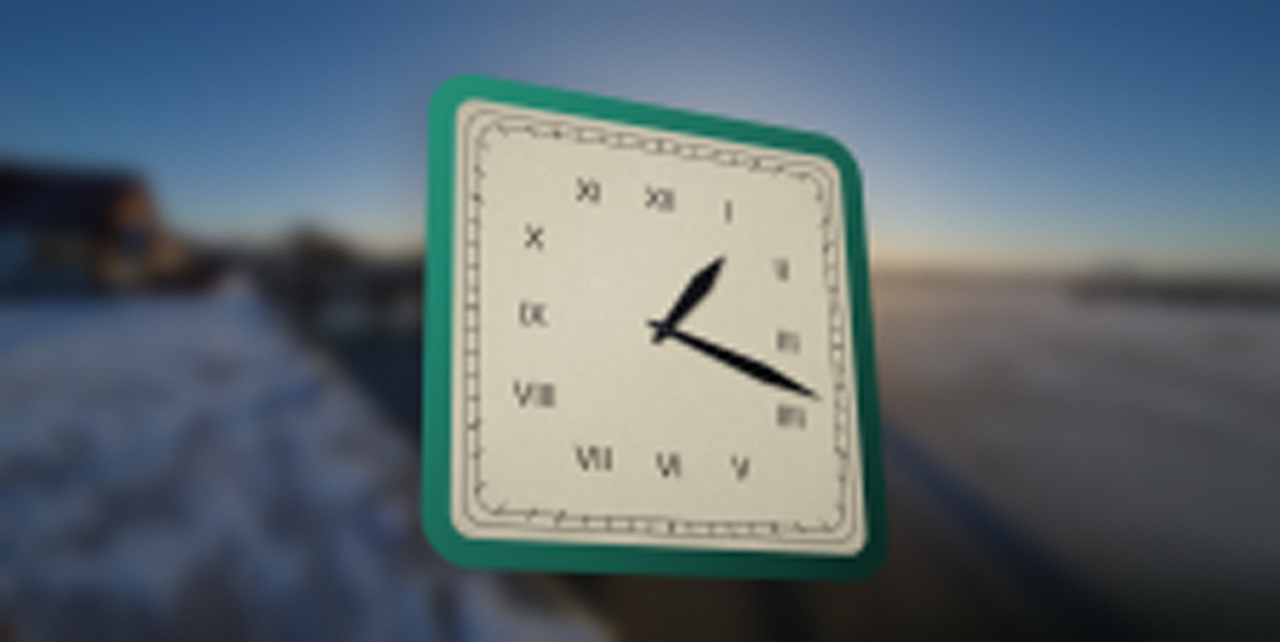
1.18
